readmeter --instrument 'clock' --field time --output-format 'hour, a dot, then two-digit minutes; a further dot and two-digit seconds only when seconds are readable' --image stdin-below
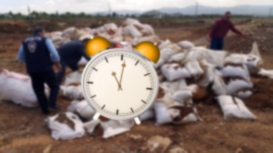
11.01
